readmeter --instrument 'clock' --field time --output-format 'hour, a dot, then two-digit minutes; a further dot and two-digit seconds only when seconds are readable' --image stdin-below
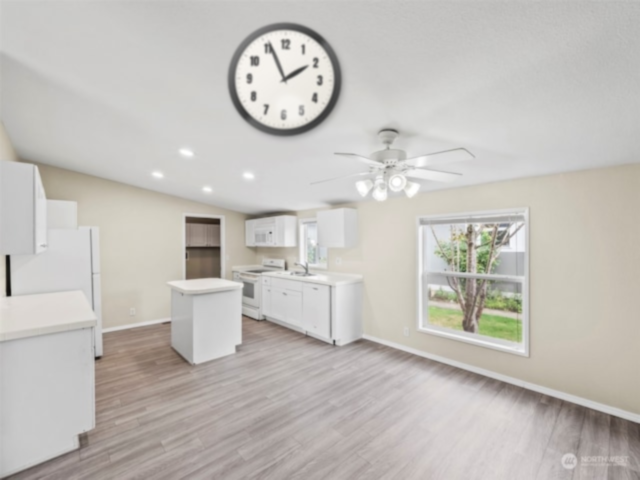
1.56
